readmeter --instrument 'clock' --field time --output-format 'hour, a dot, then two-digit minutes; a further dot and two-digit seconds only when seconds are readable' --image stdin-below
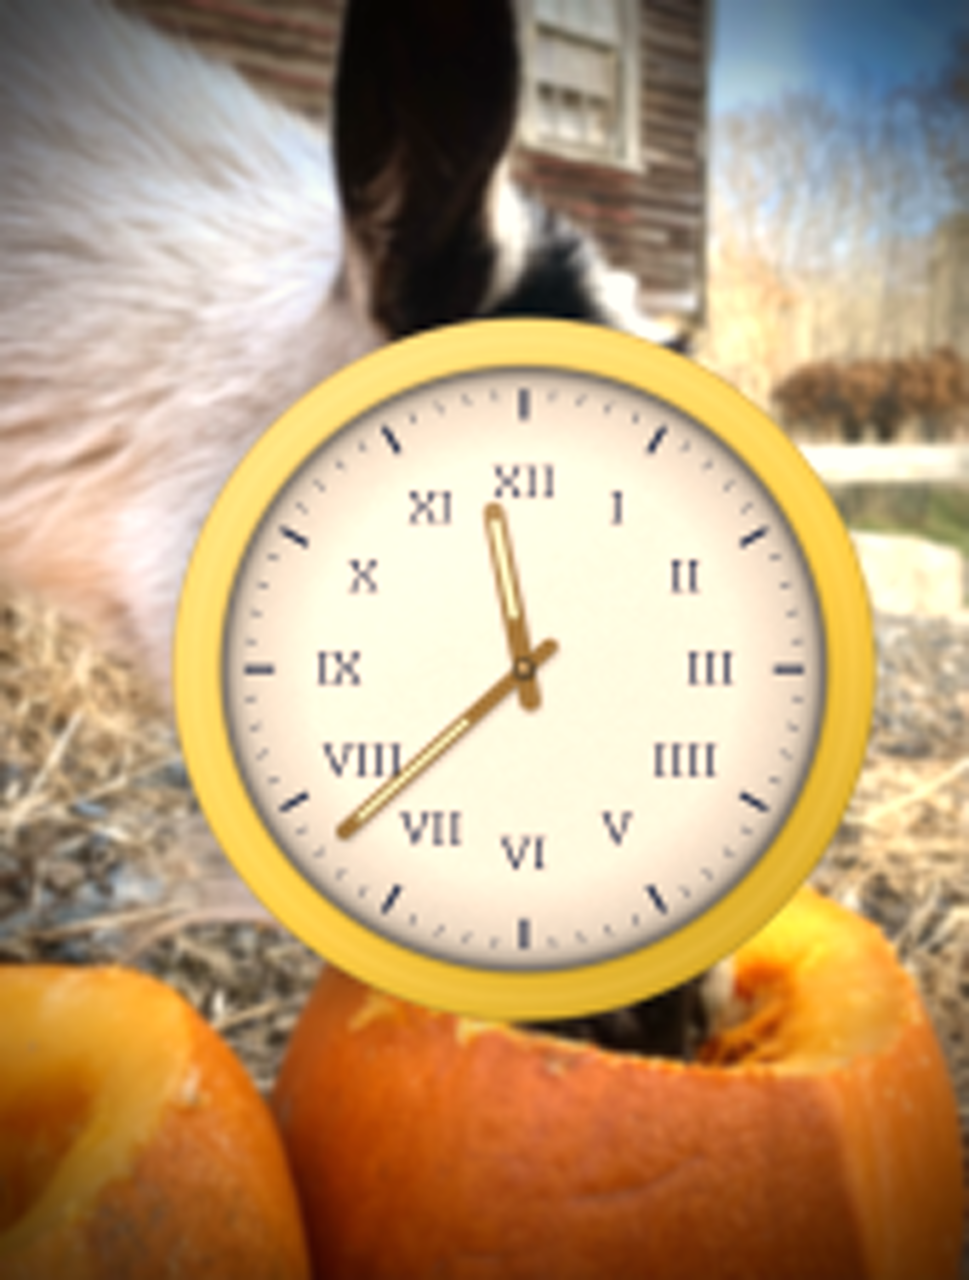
11.38
